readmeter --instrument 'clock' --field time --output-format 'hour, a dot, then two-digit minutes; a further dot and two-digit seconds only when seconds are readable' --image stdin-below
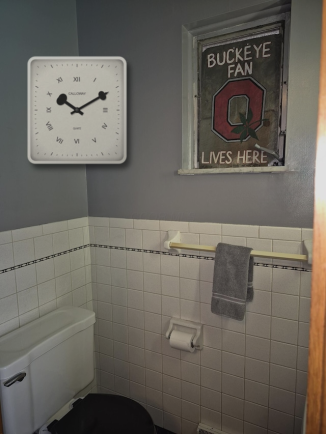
10.10
